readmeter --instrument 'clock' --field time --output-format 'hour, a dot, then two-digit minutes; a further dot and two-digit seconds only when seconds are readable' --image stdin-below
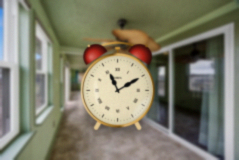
11.10
